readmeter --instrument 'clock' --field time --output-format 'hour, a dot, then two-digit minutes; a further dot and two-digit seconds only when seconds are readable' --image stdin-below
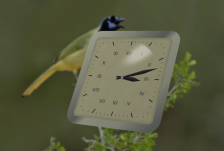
3.12
